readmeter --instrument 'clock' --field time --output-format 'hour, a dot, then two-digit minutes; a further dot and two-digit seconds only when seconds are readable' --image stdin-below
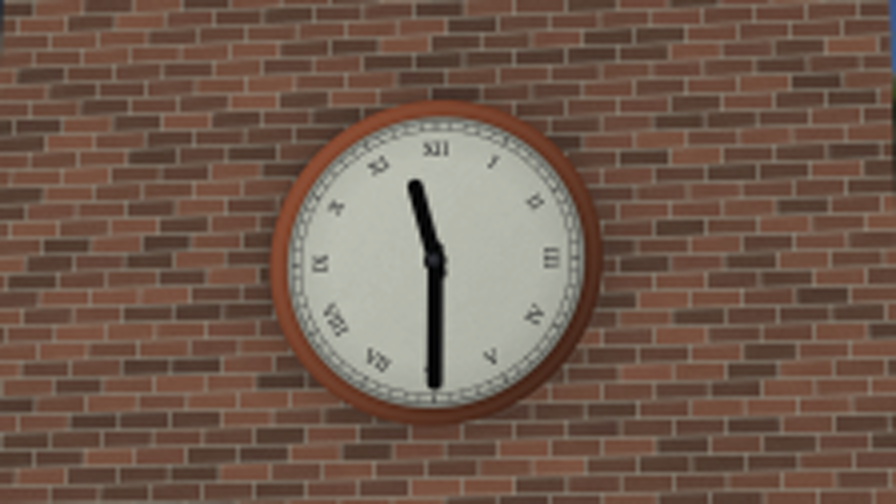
11.30
